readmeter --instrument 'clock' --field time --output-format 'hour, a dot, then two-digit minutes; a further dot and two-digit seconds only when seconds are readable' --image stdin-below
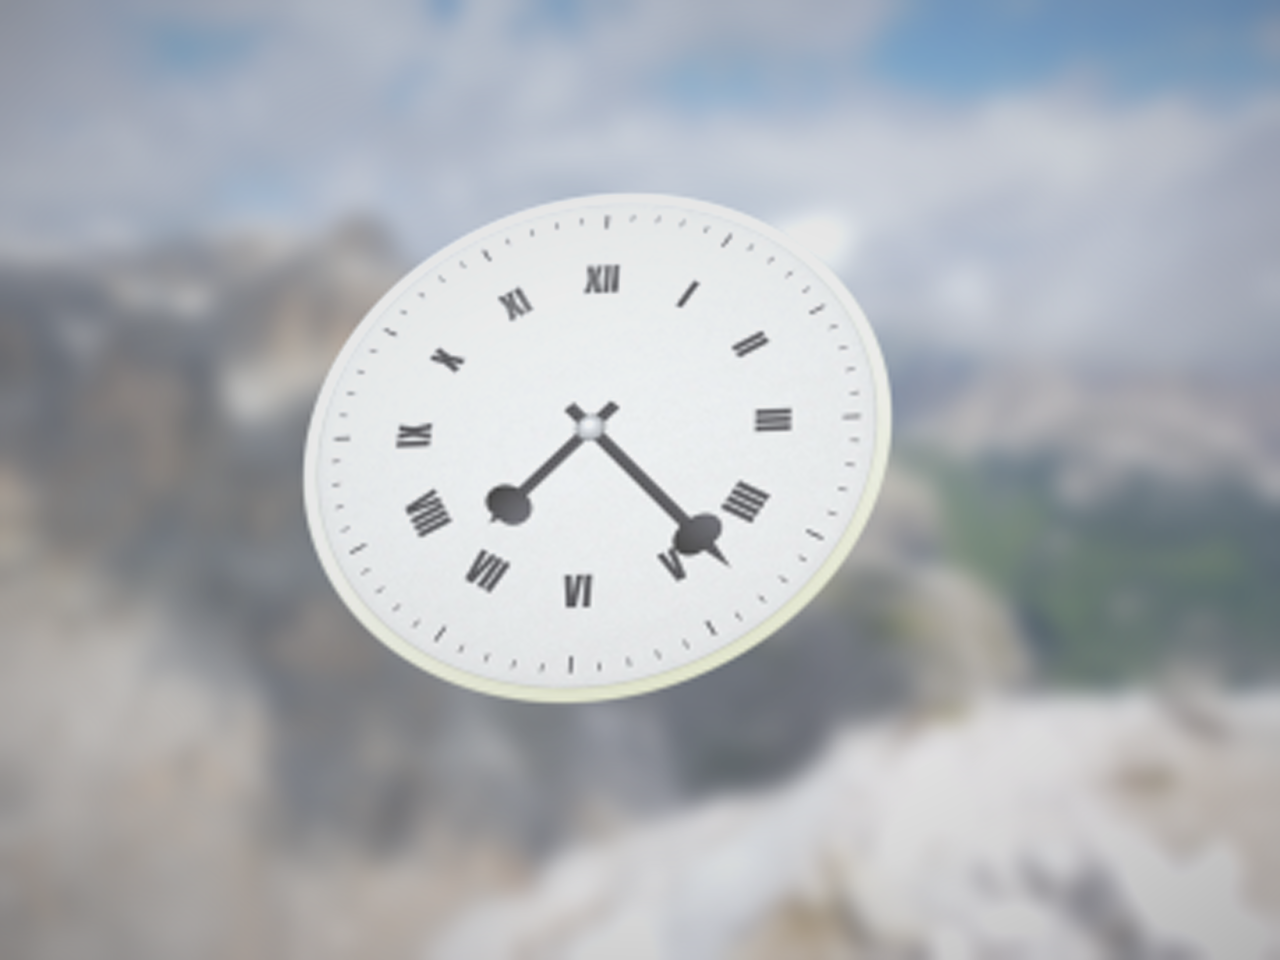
7.23
